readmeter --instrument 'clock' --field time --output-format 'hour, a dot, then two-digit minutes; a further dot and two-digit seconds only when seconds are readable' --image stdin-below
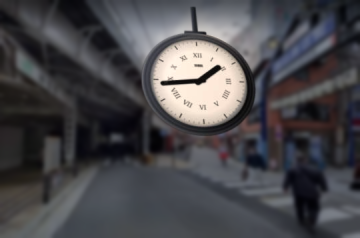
1.44
